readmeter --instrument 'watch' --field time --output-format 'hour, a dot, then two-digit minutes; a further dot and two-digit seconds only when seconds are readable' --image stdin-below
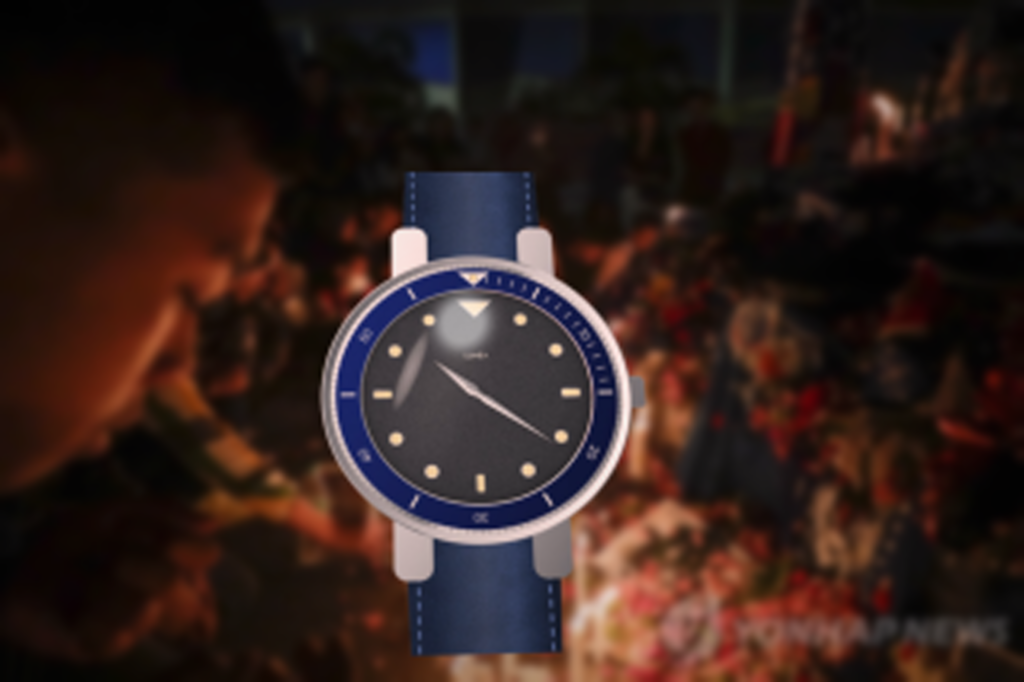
10.21
